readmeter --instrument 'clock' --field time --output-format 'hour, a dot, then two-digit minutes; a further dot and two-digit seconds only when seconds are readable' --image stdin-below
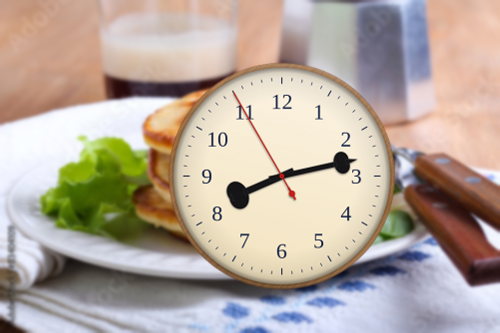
8.12.55
